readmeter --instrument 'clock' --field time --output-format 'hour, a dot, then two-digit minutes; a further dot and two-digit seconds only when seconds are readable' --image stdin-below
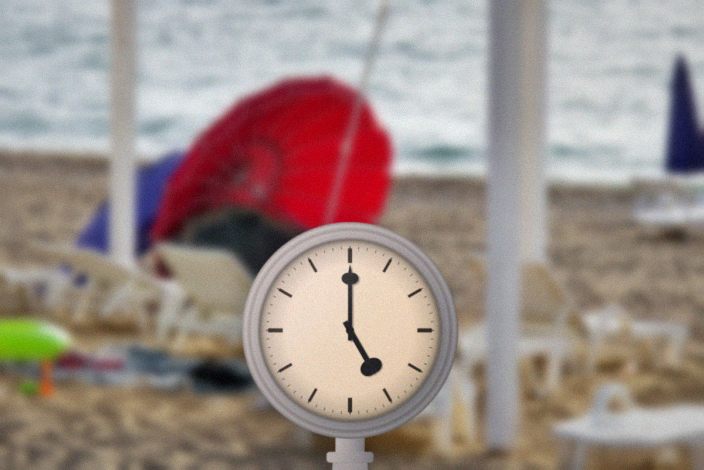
5.00
